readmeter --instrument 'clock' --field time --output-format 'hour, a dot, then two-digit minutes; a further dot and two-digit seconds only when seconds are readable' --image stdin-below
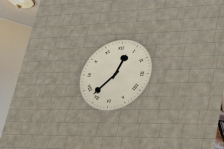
12.37
